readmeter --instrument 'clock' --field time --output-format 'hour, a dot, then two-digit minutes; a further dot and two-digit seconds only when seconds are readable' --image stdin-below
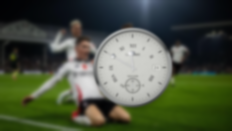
11.50
